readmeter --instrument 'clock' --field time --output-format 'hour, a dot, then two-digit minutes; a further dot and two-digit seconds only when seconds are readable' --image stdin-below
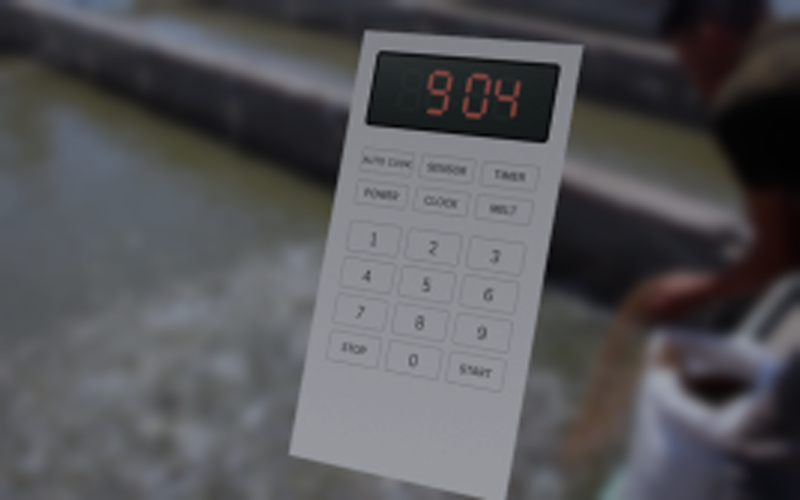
9.04
